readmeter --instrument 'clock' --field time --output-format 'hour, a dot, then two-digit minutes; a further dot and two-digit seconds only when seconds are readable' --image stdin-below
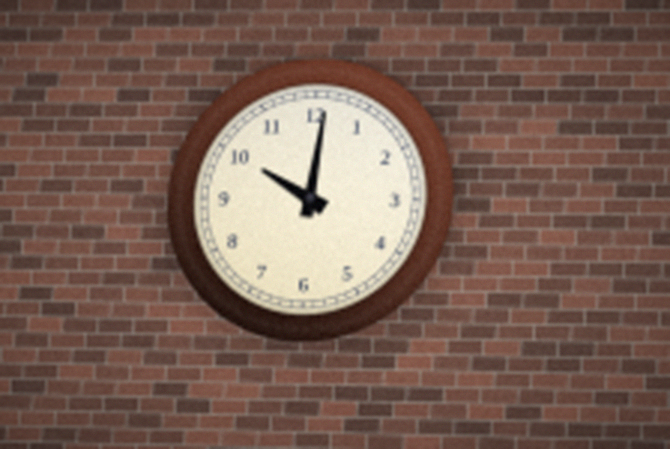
10.01
